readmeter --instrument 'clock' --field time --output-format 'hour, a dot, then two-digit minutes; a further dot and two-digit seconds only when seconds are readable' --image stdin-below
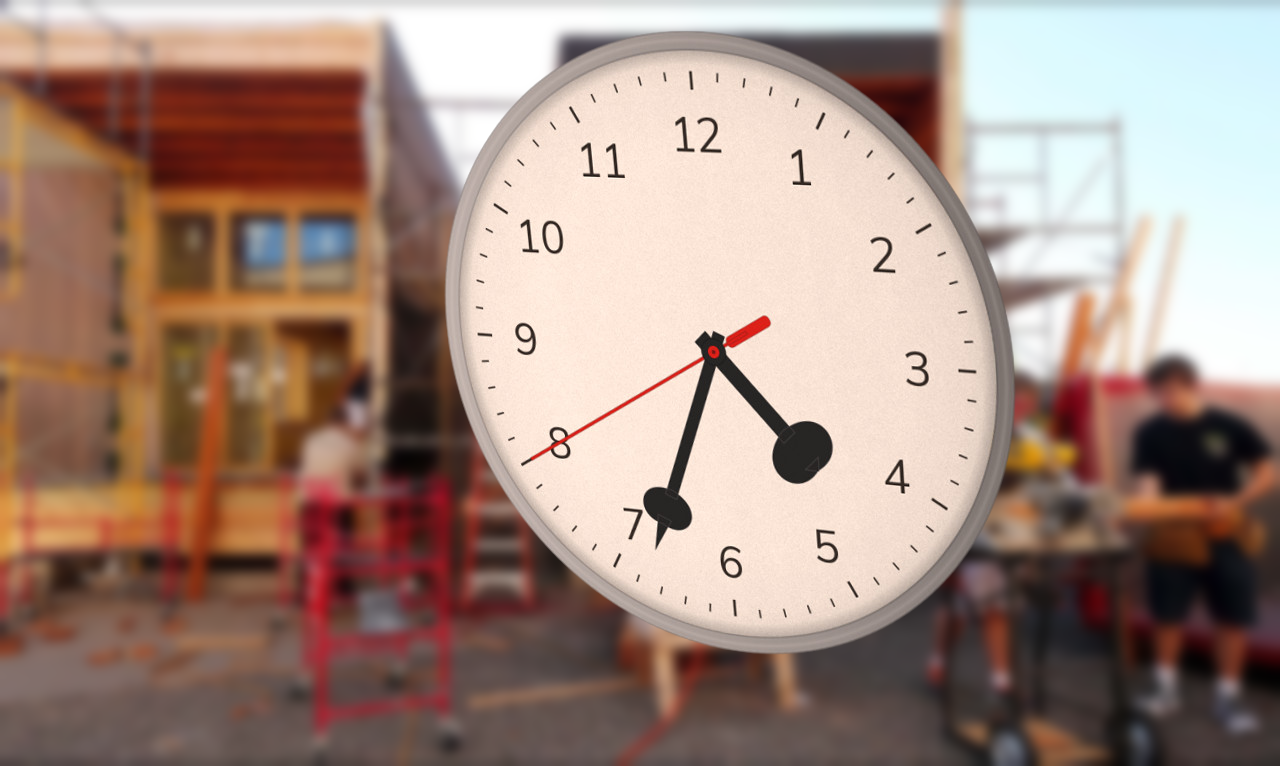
4.33.40
